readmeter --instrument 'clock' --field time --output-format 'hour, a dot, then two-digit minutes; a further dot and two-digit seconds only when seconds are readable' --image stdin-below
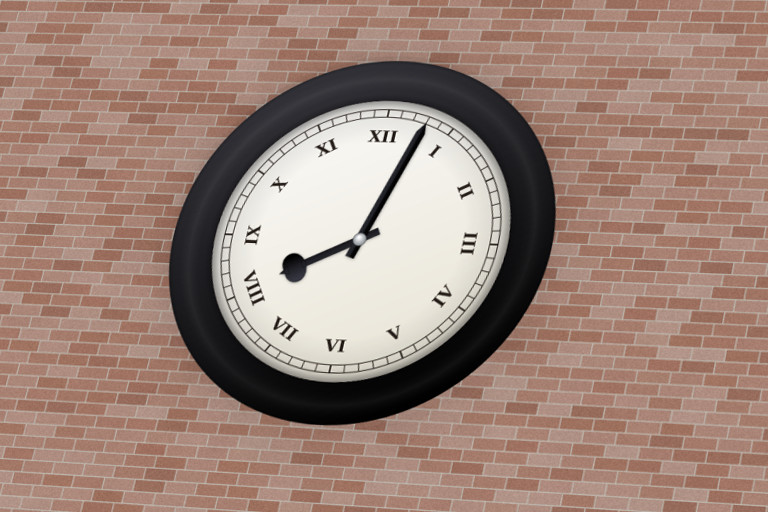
8.03
